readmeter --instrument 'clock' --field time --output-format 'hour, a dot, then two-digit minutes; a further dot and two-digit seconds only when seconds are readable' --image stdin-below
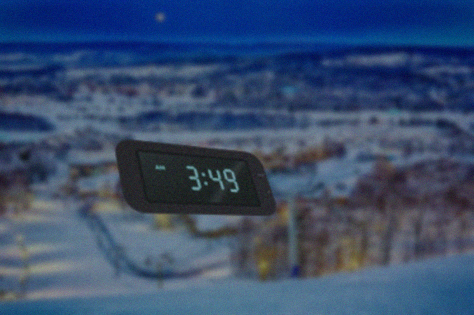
3.49
